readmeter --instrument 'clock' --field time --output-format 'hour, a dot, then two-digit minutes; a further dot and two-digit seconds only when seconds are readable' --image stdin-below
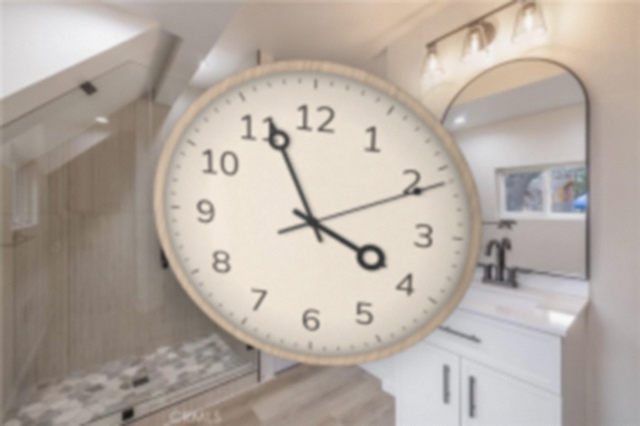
3.56.11
